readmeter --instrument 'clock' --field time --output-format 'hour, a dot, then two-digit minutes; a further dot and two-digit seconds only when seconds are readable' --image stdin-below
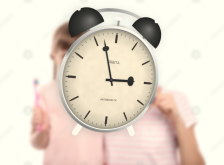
2.57
